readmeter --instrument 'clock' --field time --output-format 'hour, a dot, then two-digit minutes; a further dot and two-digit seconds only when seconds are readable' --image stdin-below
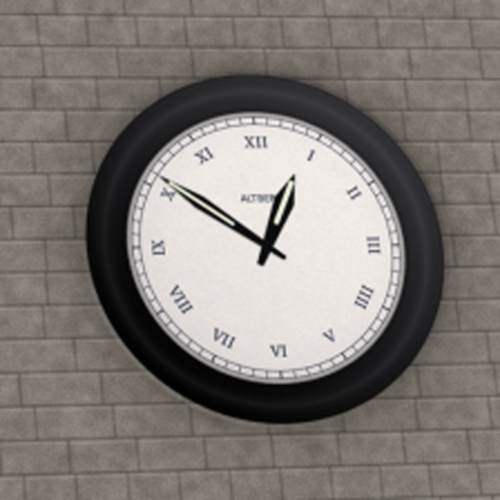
12.51
